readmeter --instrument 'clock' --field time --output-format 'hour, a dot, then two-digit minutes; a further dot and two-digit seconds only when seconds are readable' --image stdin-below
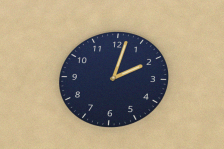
2.02
